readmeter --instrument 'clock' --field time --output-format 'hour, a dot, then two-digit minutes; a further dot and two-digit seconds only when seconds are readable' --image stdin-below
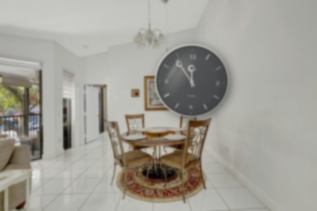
11.54
